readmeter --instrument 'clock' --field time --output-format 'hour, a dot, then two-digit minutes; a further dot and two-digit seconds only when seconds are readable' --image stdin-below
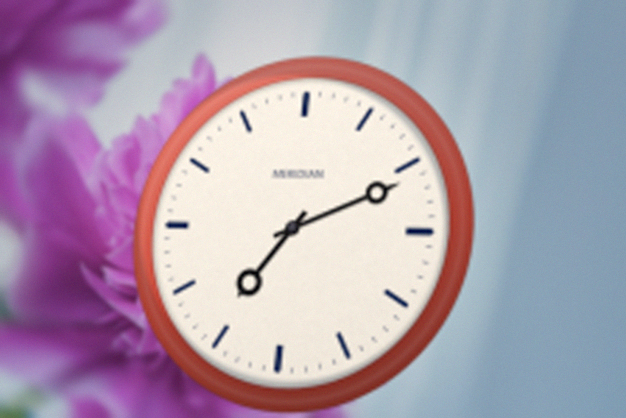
7.11
